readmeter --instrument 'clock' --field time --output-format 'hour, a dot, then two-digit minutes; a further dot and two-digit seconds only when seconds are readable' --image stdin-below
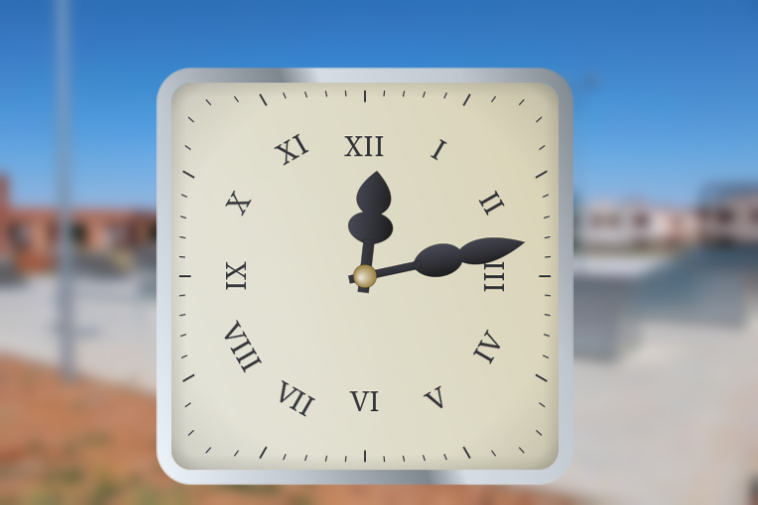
12.13
